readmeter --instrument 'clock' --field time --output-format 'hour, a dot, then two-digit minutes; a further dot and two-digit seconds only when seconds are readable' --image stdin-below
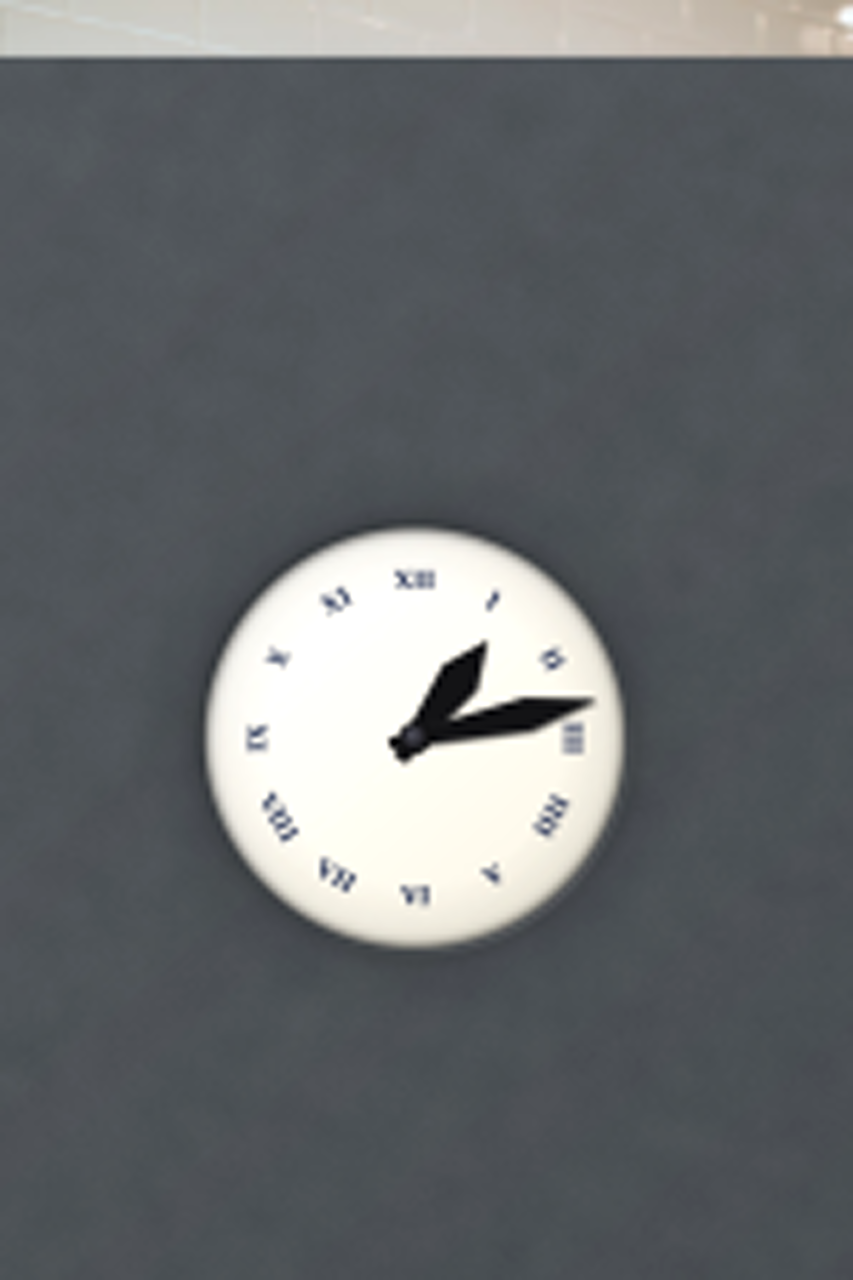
1.13
